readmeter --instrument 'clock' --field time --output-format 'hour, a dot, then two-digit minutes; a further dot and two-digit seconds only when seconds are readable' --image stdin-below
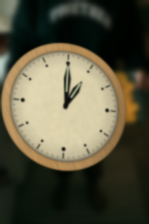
1.00
